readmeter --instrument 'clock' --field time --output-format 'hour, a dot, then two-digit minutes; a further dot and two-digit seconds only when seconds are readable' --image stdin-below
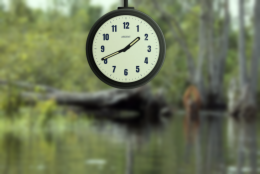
1.41
